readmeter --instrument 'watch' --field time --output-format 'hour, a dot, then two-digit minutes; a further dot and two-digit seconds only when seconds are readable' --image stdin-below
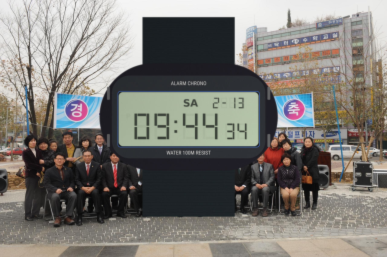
9.44.34
